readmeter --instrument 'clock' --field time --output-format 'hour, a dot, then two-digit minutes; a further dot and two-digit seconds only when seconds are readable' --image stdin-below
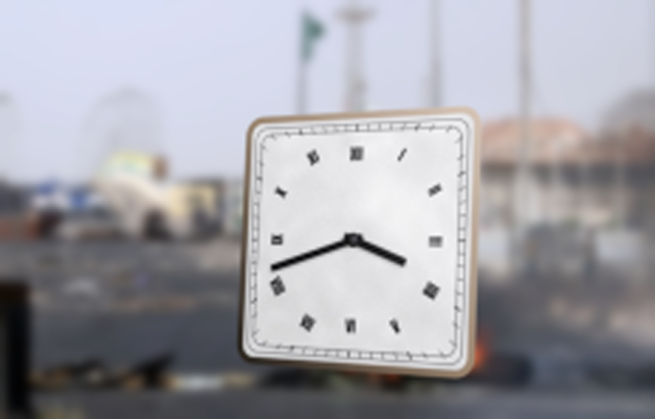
3.42
